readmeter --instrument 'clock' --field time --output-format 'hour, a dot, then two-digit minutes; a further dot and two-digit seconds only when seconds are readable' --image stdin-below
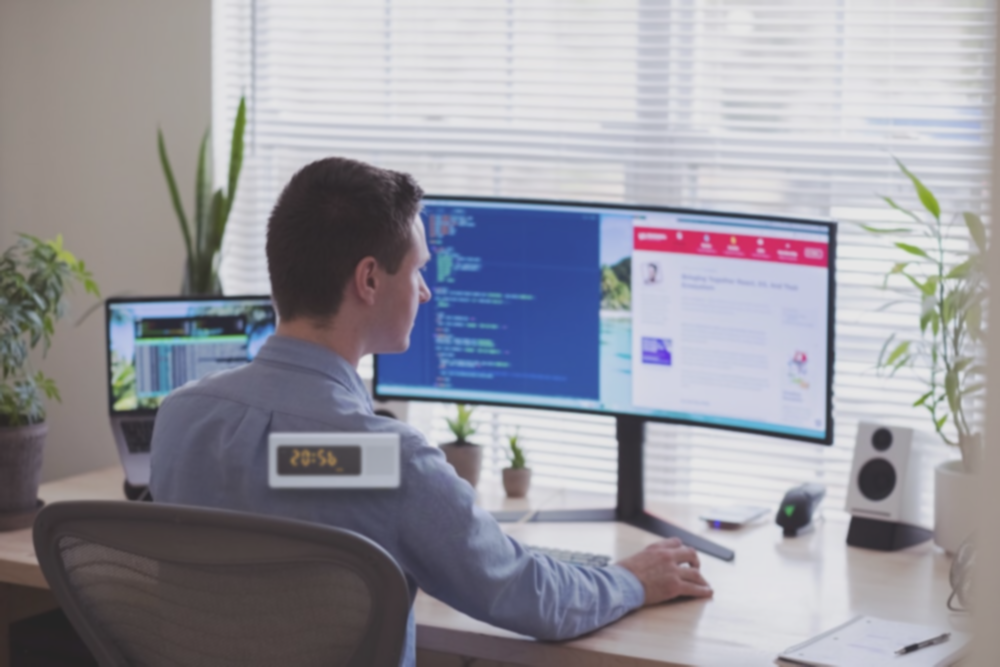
20.56
